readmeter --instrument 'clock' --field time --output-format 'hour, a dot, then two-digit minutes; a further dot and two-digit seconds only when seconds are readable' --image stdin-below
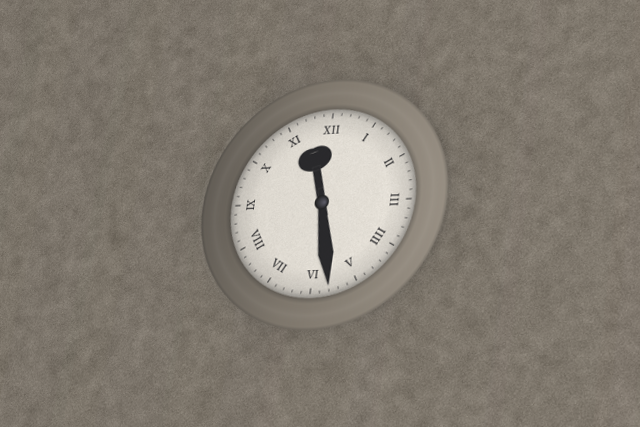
11.28
